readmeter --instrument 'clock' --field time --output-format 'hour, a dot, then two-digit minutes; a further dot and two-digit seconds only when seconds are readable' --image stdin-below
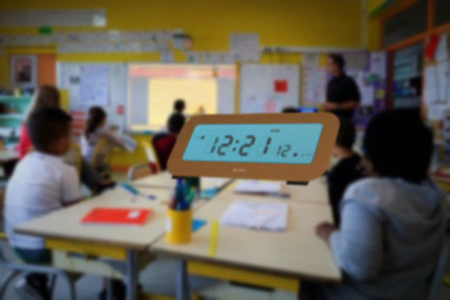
12.21.12
